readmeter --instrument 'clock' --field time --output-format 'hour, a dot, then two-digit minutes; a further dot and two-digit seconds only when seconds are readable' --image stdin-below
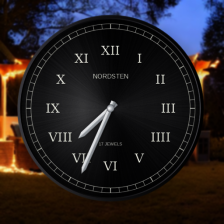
7.34
